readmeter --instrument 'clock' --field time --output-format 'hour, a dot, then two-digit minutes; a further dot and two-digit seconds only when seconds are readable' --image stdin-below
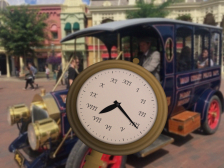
7.20
